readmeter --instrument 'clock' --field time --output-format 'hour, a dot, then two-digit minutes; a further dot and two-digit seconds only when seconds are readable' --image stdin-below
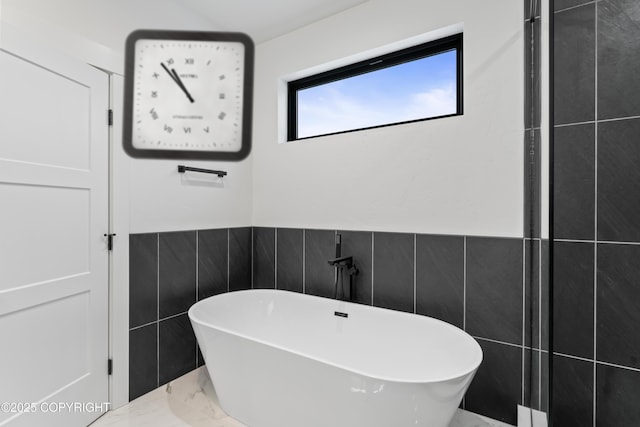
10.53
